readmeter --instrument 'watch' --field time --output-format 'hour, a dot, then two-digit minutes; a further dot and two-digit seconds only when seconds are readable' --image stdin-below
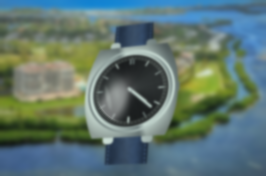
4.22
